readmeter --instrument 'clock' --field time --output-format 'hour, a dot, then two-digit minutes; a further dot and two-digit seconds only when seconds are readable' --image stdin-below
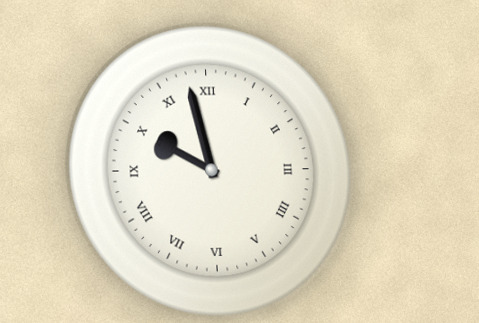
9.58
